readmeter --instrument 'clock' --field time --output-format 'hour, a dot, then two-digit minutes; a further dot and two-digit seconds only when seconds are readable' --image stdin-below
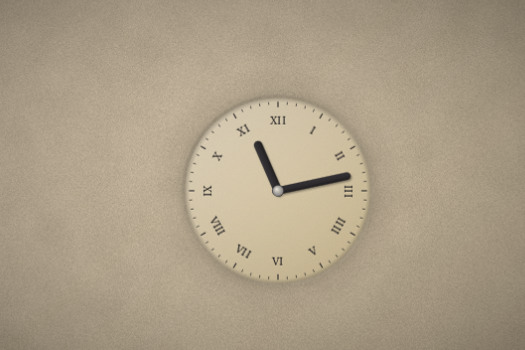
11.13
